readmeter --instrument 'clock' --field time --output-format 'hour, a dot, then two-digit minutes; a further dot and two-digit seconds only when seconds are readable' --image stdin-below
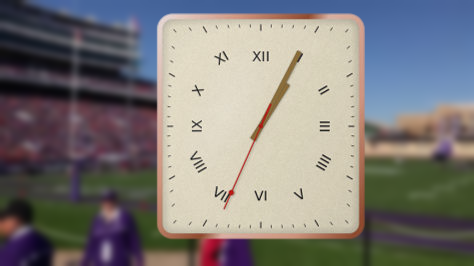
1.04.34
